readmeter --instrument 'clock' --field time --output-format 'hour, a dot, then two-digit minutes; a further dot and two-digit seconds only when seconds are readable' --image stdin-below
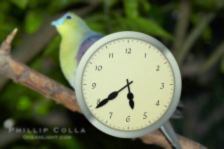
5.39
